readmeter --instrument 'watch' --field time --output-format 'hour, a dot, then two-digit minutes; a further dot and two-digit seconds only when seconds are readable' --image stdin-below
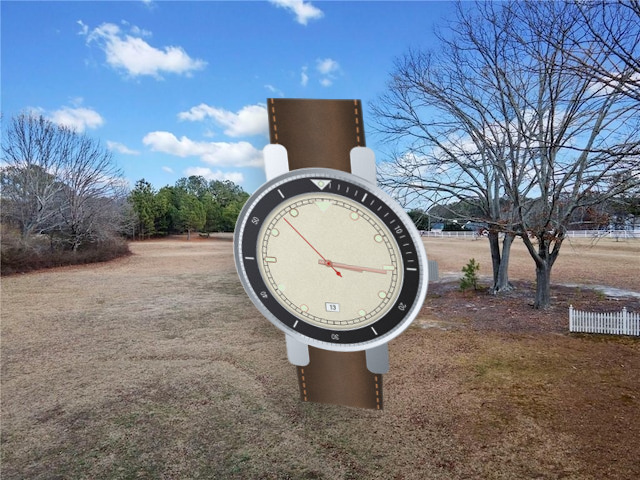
3.15.53
